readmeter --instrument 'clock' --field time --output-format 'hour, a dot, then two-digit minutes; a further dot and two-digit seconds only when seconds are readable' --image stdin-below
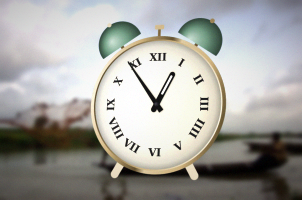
12.54
